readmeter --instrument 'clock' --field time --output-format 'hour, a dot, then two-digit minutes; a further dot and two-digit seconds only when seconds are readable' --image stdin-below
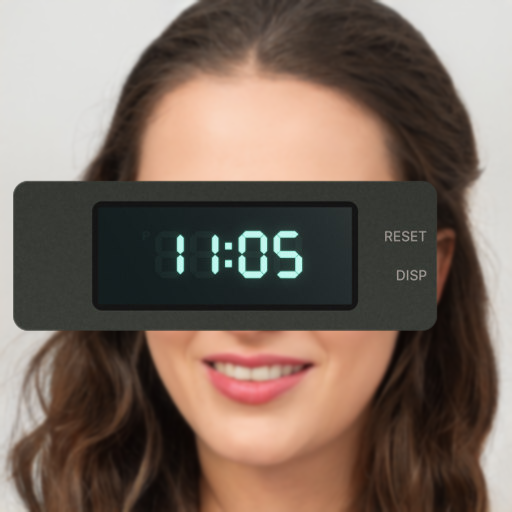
11.05
